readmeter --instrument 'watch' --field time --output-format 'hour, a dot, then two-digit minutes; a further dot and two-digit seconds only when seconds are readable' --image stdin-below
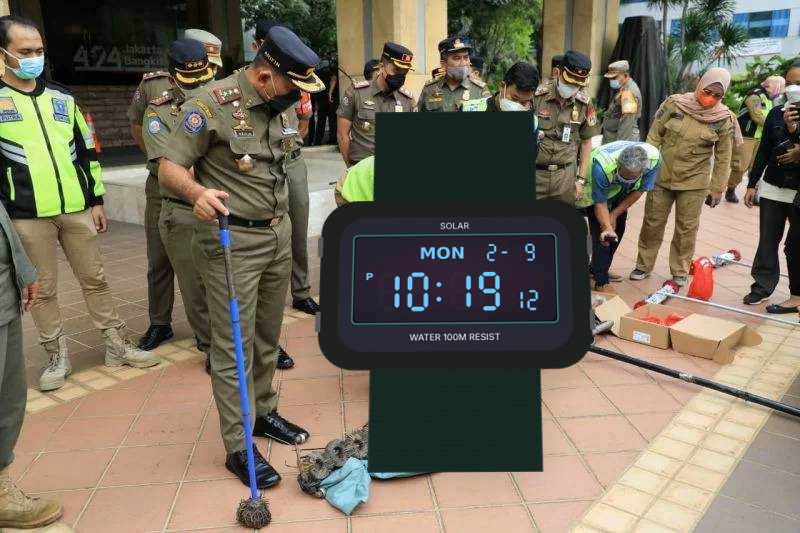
10.19.12
